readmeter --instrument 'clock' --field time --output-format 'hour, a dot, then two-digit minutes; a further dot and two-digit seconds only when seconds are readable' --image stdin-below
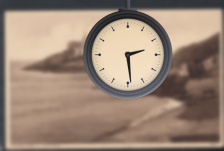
2.29
